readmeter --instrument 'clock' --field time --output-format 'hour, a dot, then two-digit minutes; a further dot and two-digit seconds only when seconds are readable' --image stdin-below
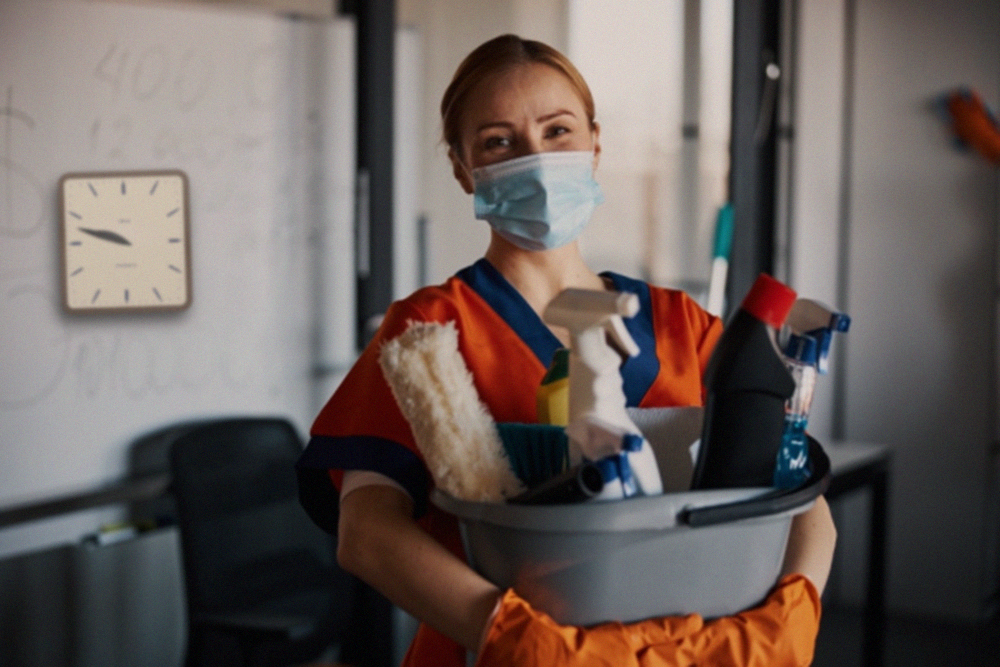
9.48
